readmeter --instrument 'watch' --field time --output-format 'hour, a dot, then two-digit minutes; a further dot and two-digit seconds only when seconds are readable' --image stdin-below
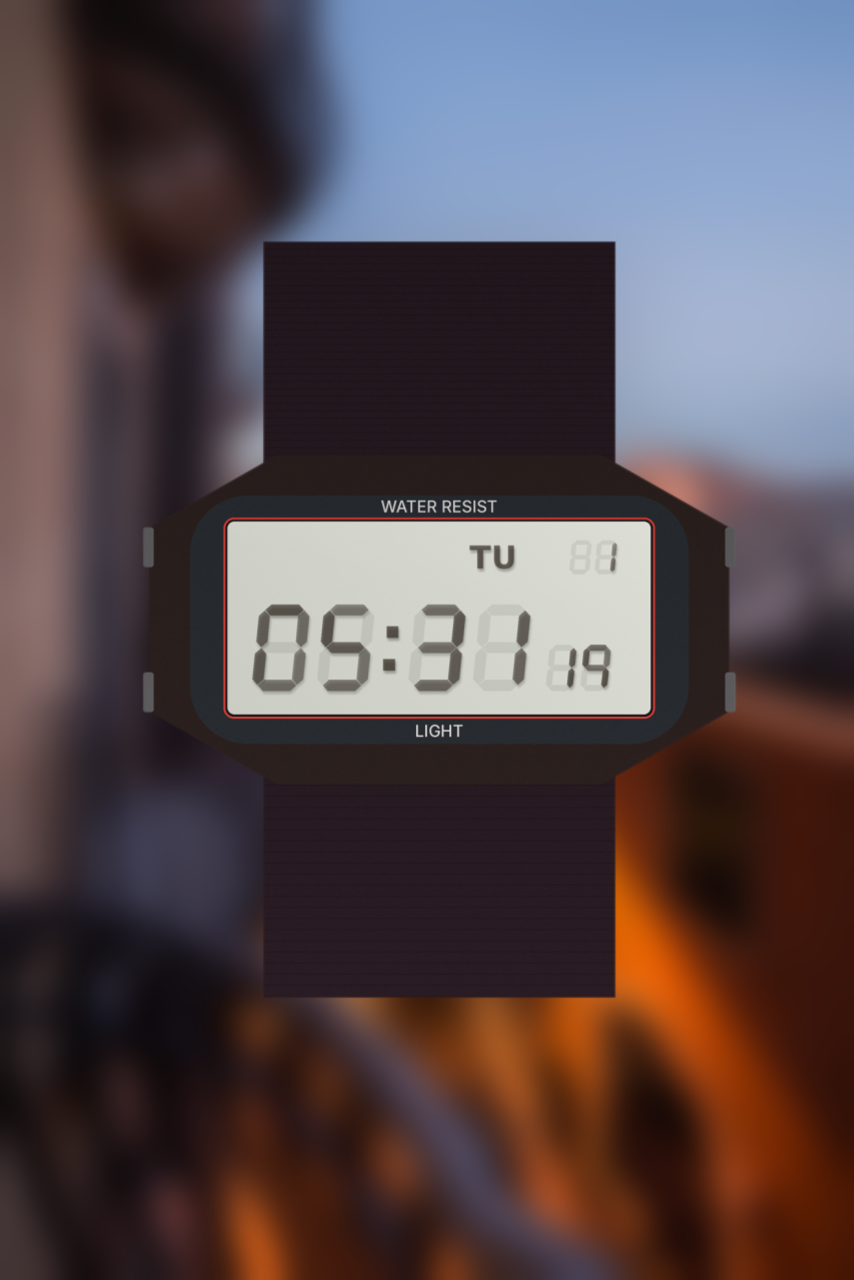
5.31.19
